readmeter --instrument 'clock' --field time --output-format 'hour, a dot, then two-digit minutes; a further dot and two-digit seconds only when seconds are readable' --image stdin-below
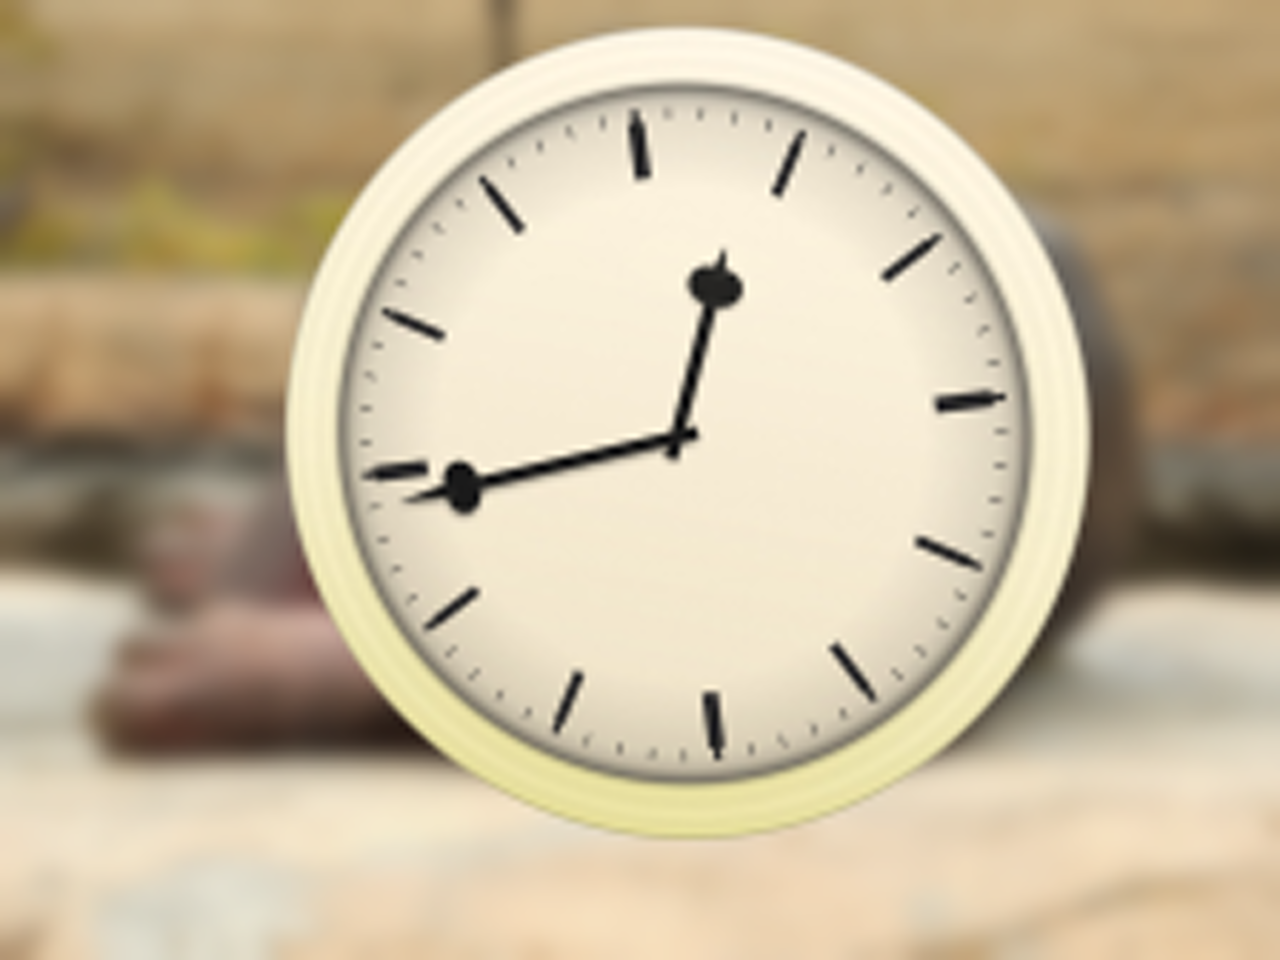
12.44
